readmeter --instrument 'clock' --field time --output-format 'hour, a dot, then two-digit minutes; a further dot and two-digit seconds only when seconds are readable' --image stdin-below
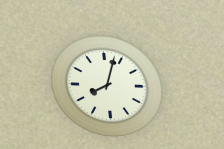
8.03
